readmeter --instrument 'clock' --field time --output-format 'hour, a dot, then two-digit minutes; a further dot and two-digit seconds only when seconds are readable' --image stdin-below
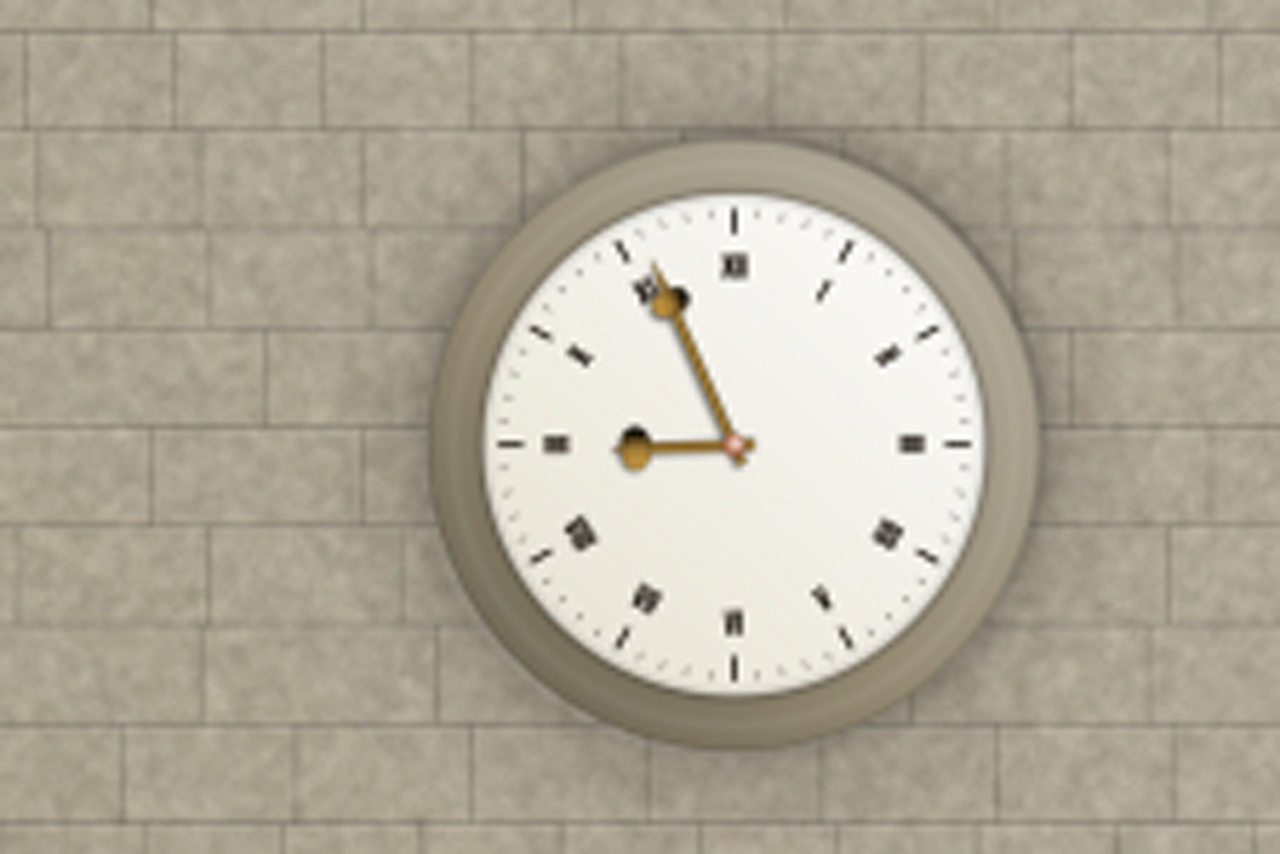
8.56
